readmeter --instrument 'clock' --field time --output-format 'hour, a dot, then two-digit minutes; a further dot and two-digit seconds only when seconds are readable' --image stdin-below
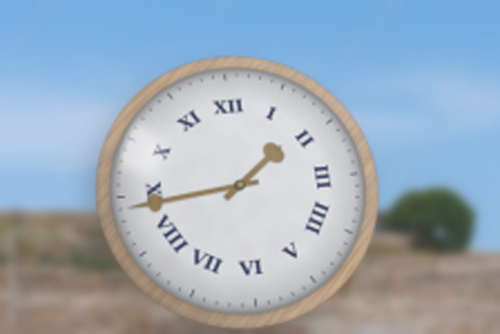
1.44
